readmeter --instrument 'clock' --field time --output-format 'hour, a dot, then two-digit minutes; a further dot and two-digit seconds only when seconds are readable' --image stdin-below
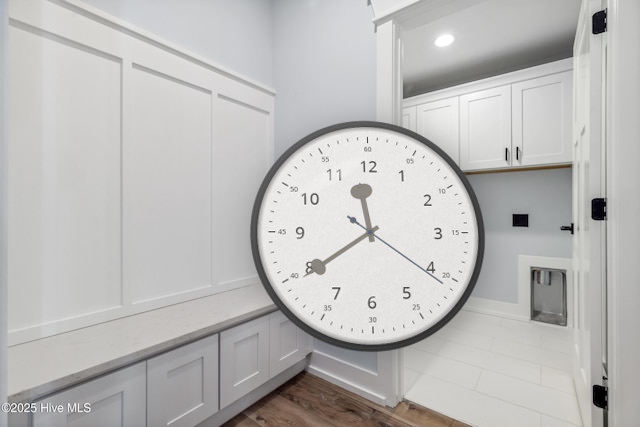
11.39.21
